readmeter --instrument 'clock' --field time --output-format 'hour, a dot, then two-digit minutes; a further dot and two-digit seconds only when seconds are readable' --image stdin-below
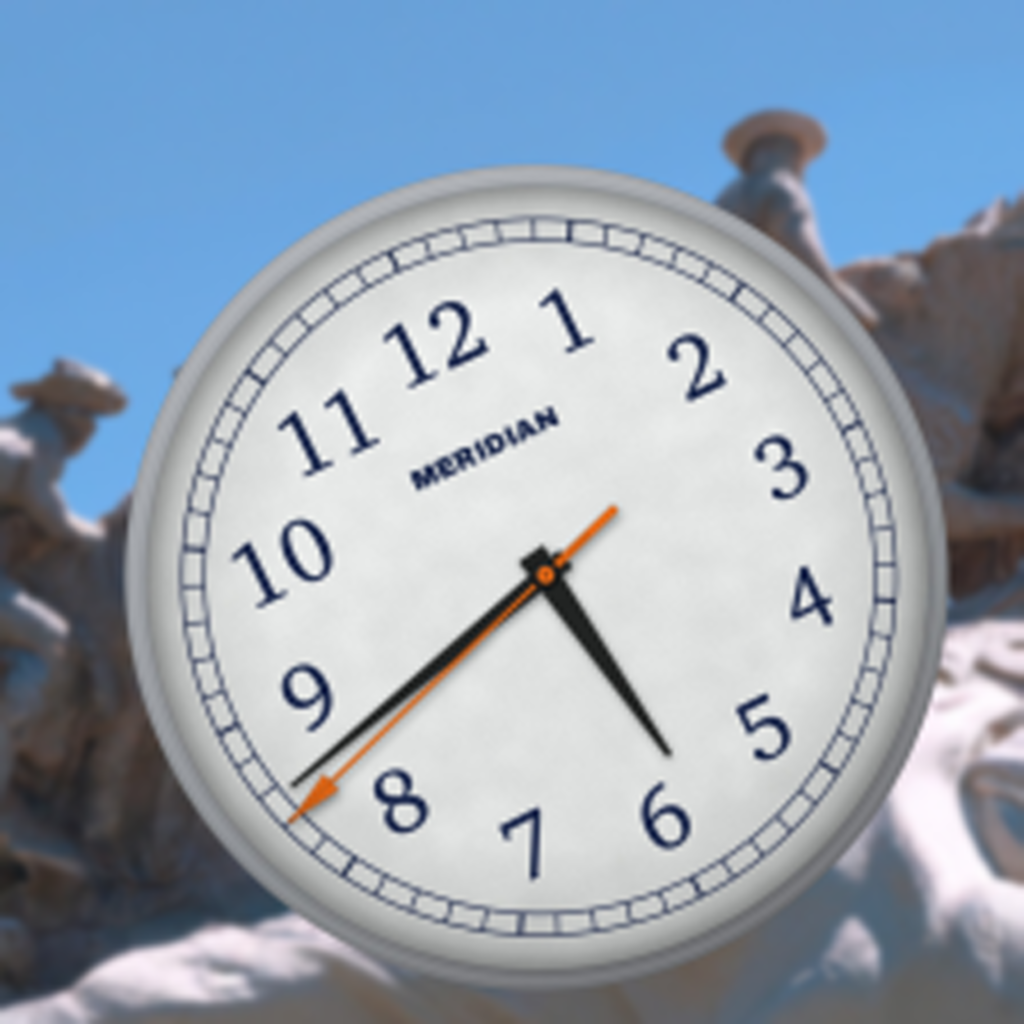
5.42.42
